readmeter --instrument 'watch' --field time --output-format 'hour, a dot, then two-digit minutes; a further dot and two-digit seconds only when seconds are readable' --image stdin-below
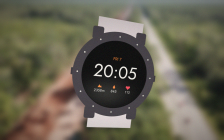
20.05
